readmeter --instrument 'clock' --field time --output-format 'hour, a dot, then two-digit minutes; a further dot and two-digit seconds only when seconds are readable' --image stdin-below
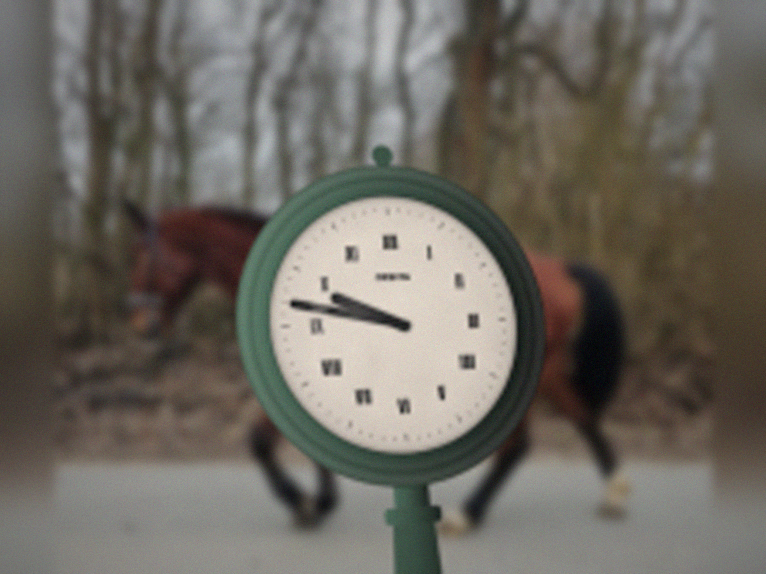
9.47
